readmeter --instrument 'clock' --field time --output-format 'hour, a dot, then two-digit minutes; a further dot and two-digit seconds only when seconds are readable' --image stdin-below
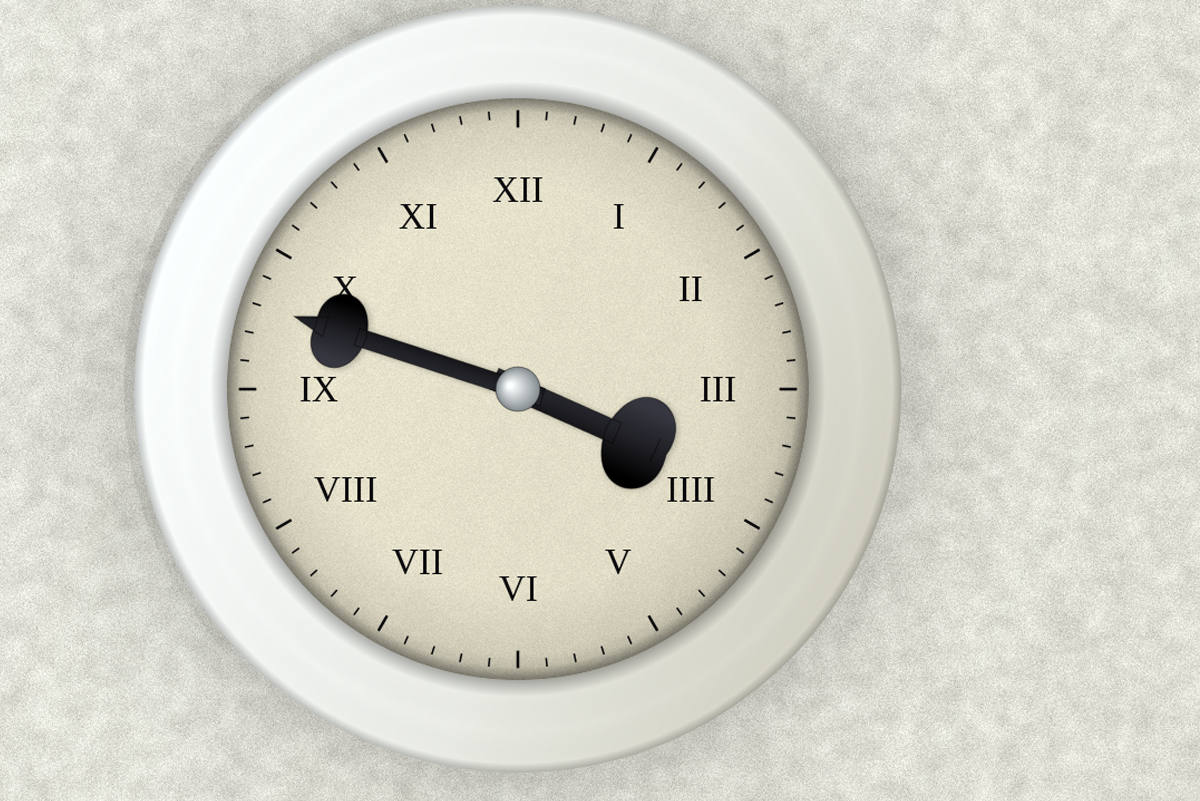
3.48
